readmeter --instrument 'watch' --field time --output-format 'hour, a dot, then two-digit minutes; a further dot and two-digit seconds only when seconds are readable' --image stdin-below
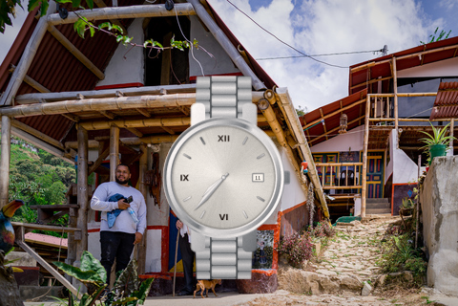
7.37
